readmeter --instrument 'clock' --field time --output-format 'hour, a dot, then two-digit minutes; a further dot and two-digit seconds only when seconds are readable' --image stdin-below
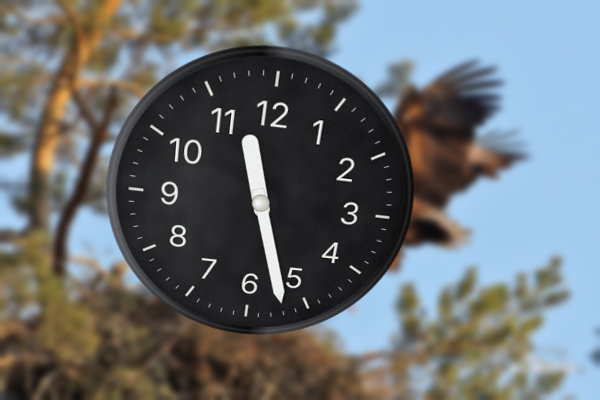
11.27
